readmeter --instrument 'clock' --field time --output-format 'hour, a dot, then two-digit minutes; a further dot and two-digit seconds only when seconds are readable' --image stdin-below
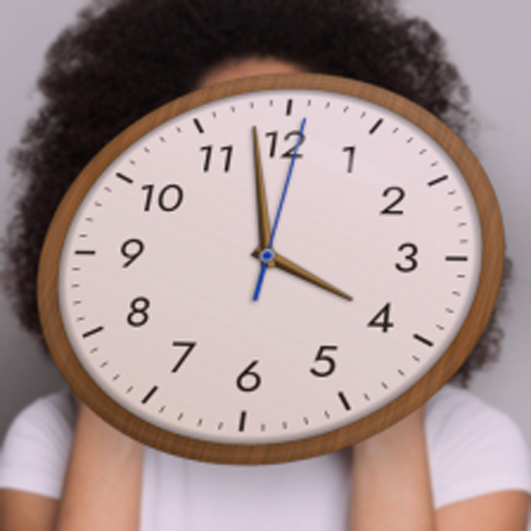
3.58.01
